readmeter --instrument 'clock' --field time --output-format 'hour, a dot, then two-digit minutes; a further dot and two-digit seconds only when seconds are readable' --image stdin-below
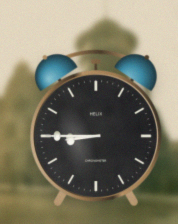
8.45
